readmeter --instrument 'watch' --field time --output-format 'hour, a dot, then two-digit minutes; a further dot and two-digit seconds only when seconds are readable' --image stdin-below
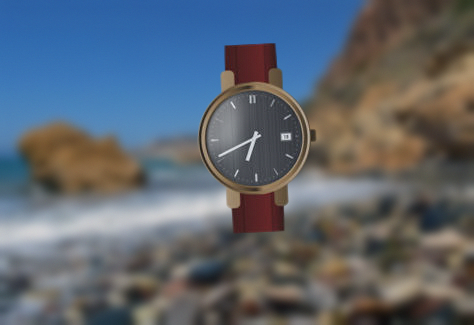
6.41
